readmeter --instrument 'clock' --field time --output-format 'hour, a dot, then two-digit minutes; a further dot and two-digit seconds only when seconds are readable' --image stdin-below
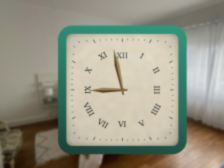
8.58
